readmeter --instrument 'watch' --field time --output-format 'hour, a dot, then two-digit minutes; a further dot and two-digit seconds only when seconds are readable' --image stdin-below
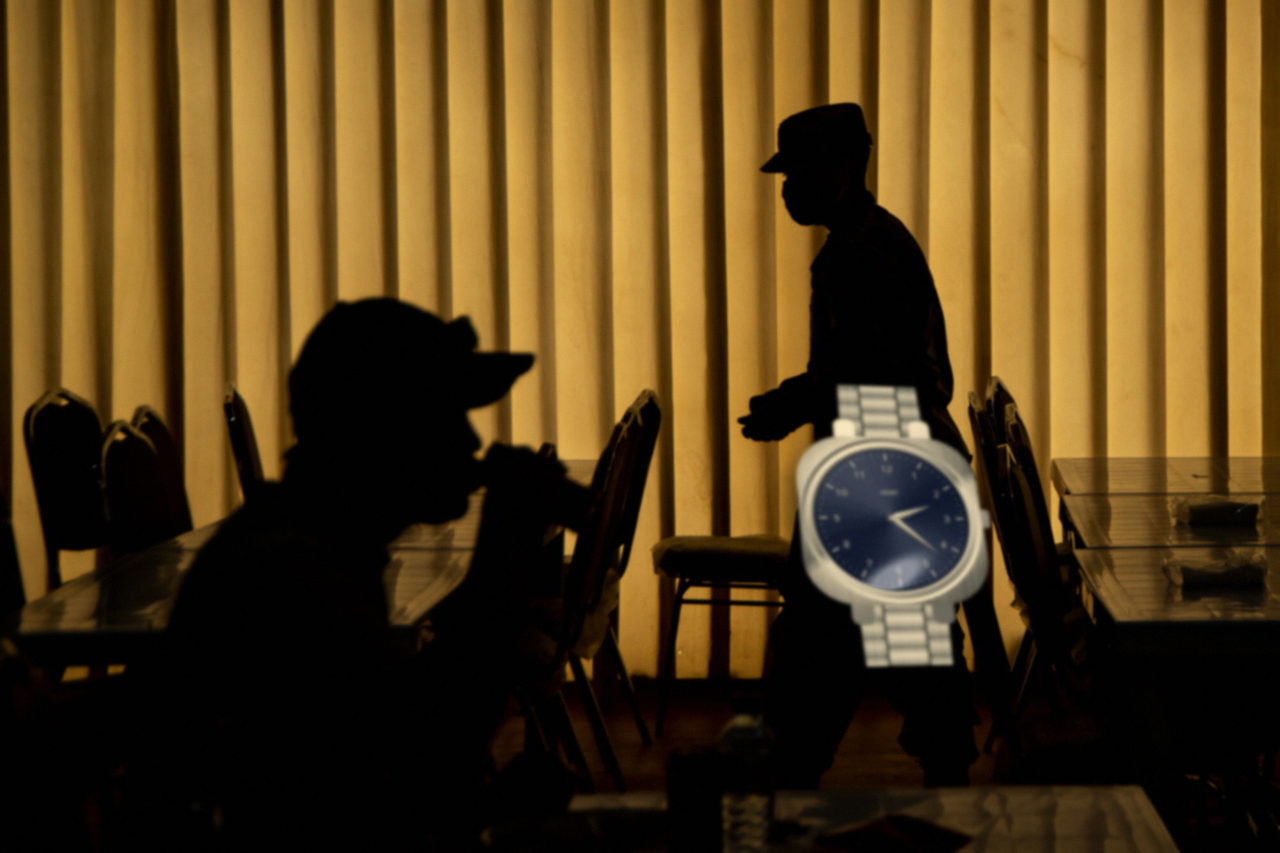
2.22
